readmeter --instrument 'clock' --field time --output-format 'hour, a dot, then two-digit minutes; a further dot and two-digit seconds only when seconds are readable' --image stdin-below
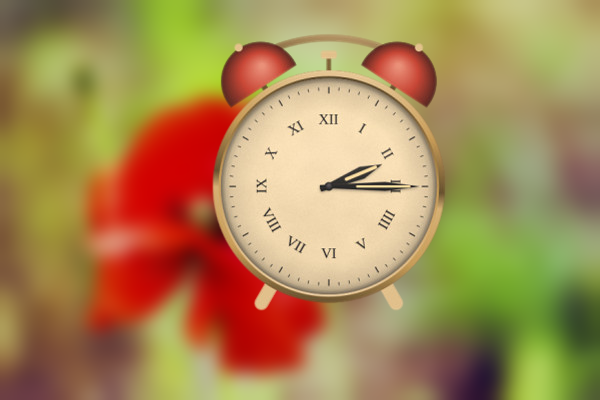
2.15
